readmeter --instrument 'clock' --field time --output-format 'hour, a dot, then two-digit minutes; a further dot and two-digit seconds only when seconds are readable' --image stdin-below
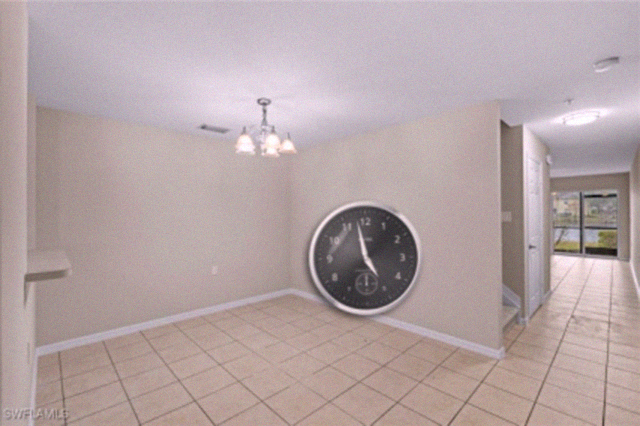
4.58
